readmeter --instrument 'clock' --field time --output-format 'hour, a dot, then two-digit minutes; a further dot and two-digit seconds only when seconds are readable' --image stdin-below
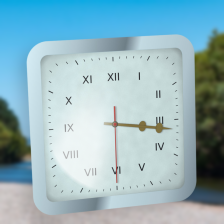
3.16.30
